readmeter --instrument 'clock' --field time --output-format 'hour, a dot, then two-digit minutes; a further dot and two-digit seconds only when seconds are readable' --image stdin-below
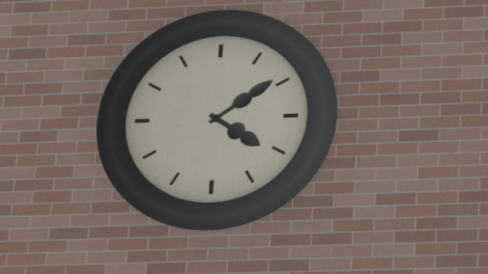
4.09
